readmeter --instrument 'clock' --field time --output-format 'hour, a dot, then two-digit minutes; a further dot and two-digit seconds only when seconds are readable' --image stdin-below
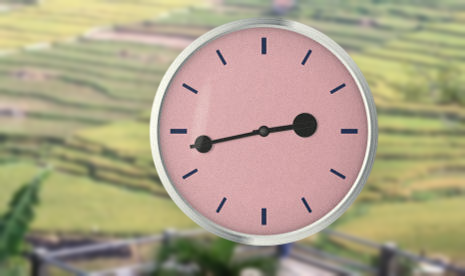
2.43
